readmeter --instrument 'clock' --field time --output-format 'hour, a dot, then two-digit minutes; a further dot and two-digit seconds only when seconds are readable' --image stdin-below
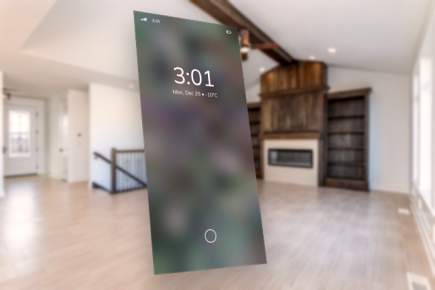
3.01
